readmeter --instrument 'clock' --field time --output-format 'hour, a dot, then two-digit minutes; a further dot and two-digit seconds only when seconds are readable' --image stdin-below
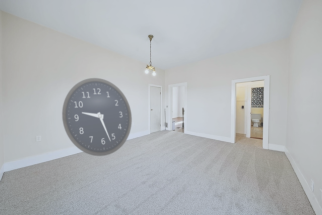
9.27
